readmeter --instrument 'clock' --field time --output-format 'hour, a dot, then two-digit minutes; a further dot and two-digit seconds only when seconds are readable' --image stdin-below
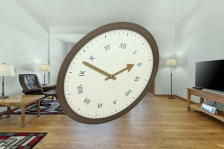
1.48
